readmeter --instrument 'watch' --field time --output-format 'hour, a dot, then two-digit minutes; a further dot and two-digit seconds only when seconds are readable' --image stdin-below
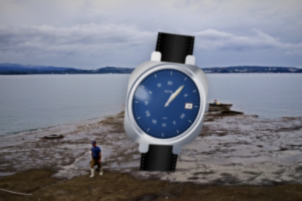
1.06
